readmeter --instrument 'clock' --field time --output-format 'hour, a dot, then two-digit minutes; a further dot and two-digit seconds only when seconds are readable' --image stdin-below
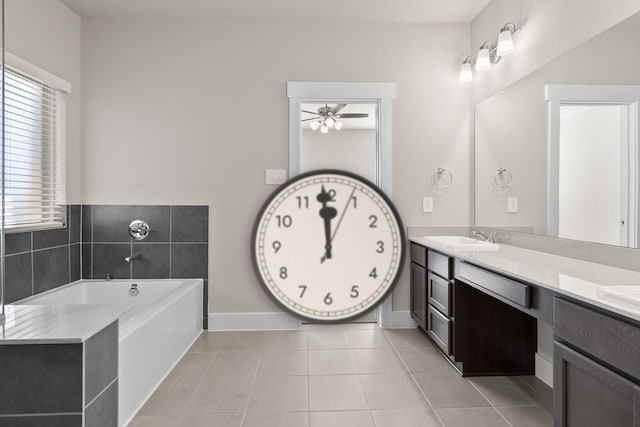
11.59.04
